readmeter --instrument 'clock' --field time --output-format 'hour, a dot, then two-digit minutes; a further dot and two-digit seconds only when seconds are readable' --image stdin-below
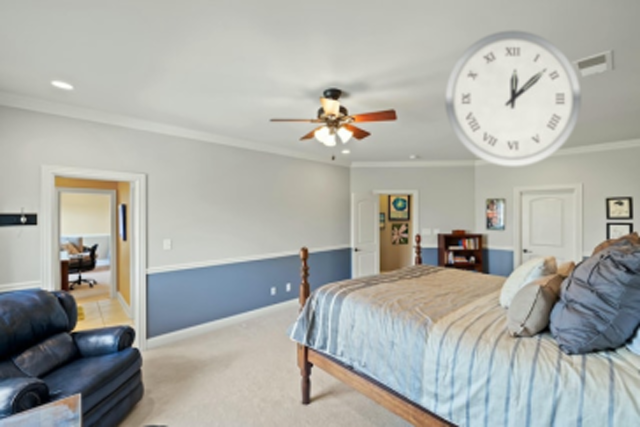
12.08
